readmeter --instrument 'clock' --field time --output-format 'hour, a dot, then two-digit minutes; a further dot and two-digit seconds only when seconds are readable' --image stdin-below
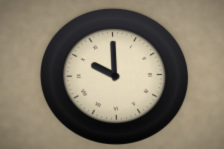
10.00
